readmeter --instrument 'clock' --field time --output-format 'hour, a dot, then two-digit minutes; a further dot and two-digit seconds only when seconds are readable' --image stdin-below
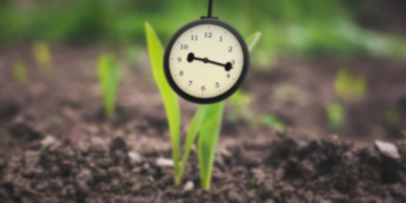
9.17
